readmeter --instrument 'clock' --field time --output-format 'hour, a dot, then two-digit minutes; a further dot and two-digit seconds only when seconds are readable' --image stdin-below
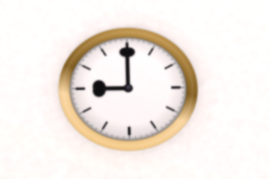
9.00
